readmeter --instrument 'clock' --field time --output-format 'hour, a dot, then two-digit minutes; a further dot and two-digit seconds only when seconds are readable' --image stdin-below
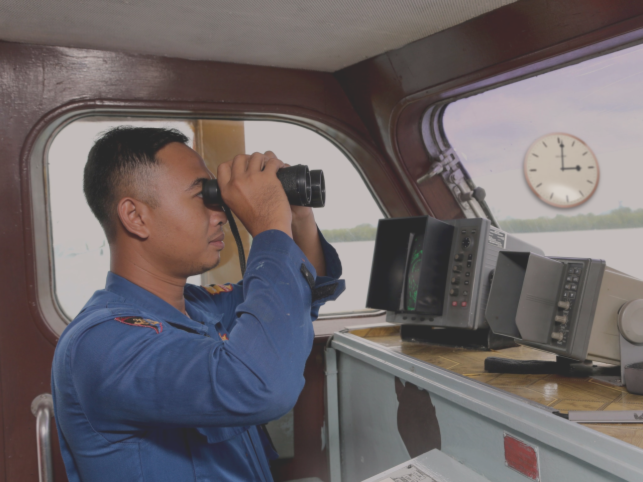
3.01
